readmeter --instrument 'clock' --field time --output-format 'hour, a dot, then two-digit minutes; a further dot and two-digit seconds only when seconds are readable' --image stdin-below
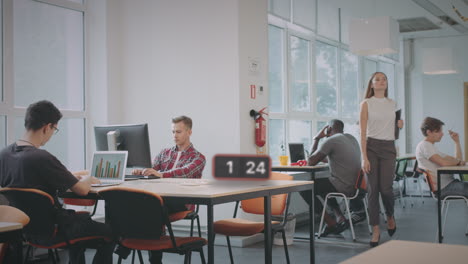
1.24
